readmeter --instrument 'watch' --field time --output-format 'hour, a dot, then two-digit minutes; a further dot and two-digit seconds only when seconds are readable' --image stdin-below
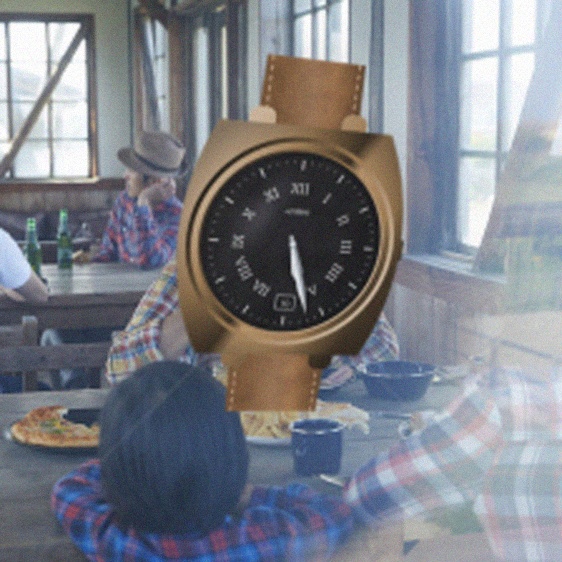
5.27
